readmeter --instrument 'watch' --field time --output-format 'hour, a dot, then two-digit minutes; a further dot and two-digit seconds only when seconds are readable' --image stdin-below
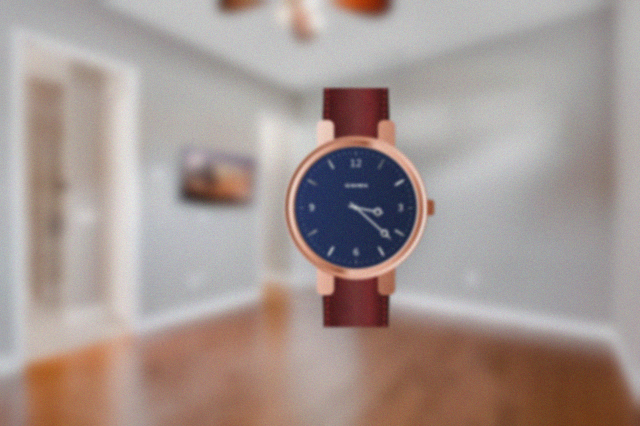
3.22
